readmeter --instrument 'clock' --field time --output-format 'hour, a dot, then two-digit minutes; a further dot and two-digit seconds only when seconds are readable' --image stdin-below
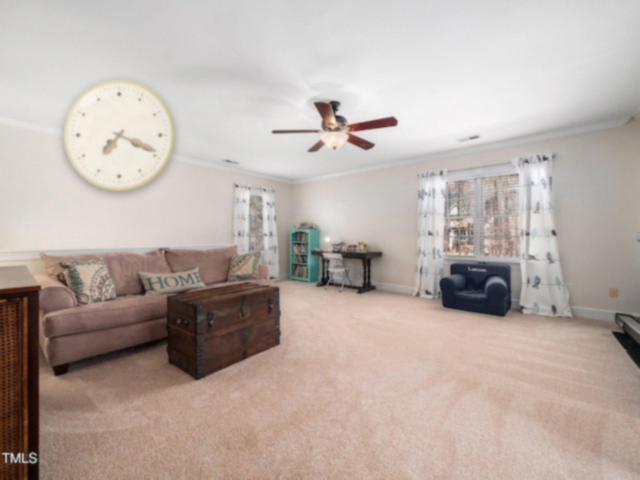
7.19
